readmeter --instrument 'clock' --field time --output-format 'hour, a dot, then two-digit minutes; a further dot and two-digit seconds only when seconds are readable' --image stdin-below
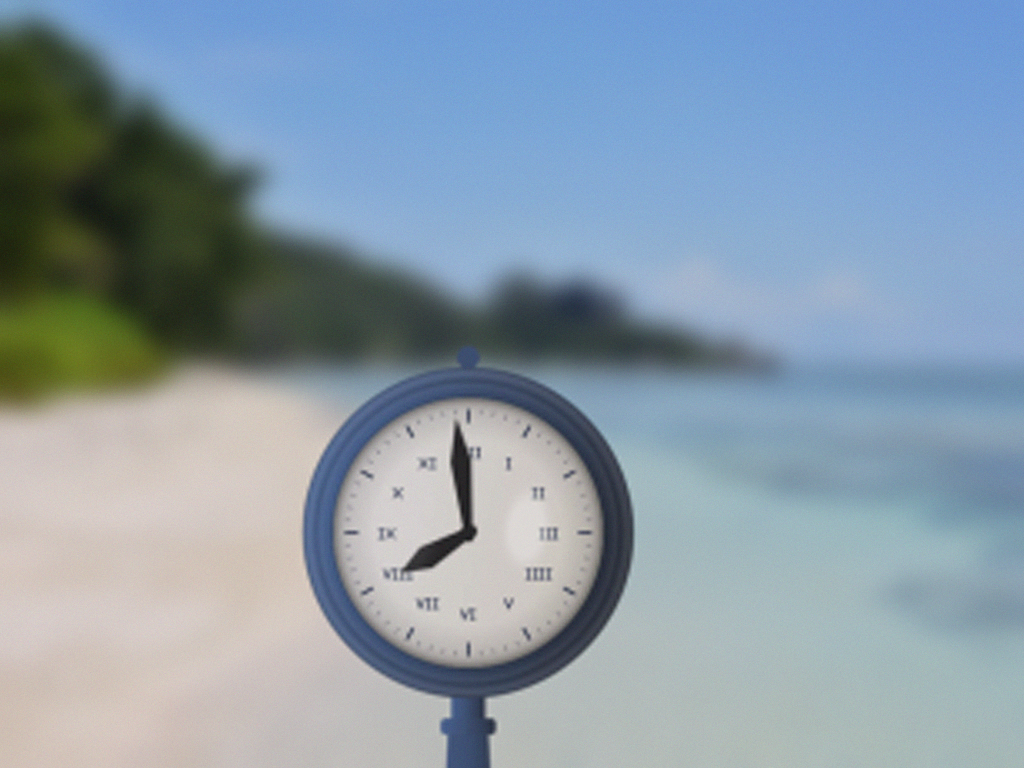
7.59
